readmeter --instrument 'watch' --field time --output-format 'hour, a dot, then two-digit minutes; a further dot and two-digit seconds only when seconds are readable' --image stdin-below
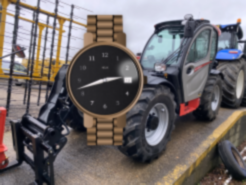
2.42
